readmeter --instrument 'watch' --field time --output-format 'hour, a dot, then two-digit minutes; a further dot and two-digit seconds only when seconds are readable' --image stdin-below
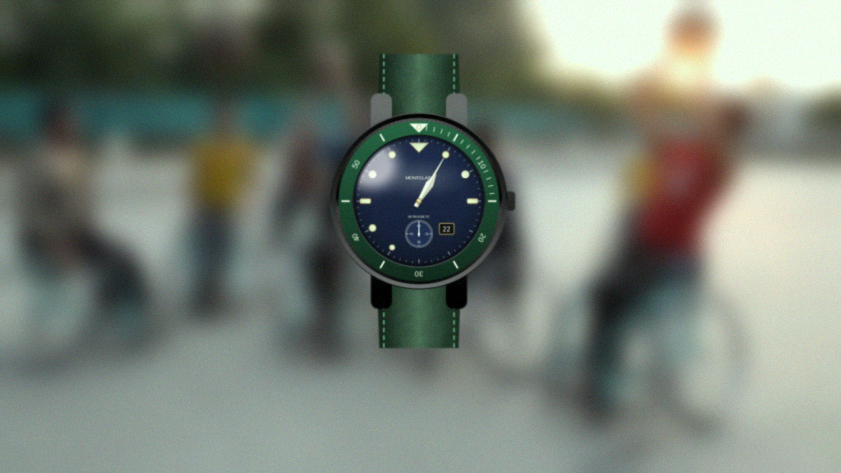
1.05
